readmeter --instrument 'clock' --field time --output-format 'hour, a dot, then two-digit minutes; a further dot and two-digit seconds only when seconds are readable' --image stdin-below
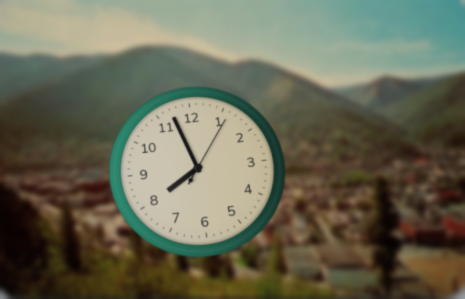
7.57.06
